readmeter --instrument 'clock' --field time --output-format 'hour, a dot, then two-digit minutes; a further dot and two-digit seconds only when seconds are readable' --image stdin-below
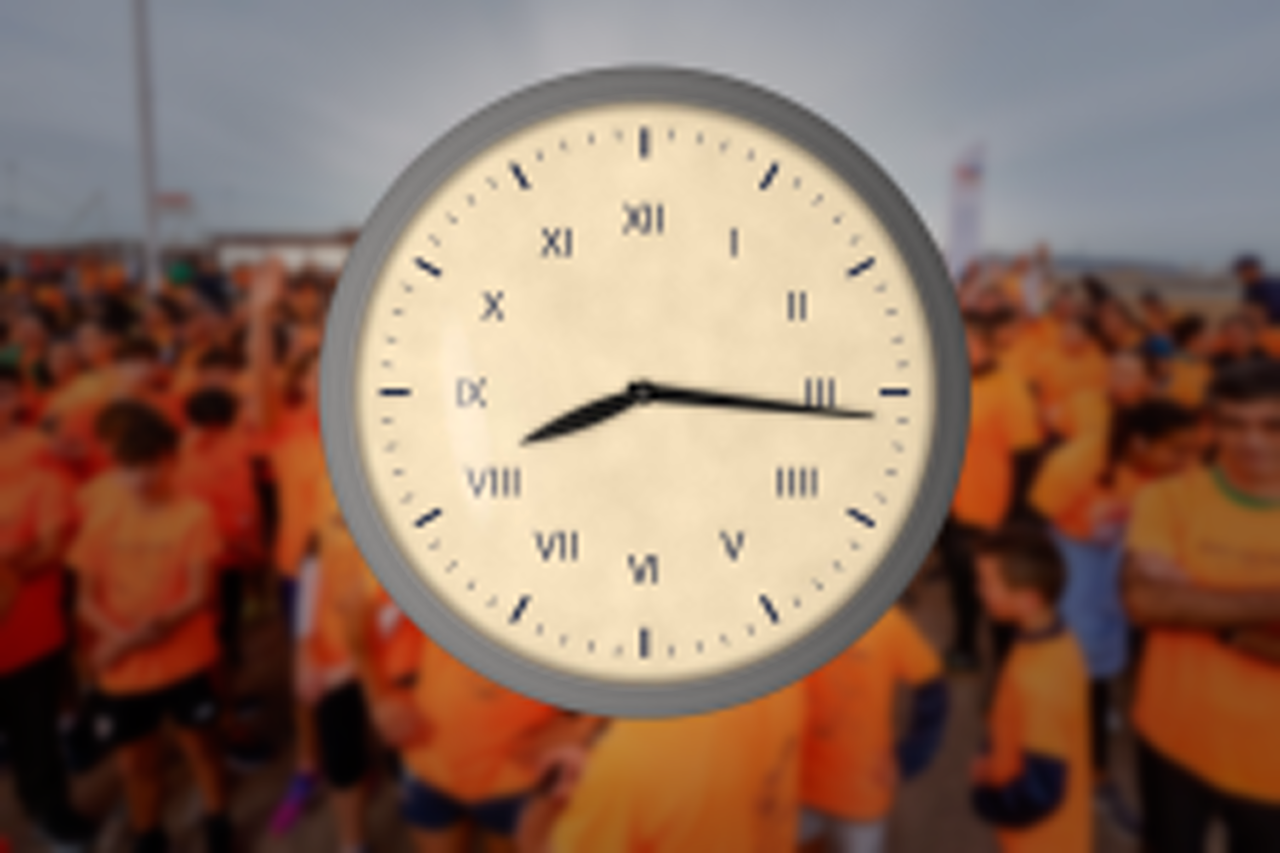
8.16
